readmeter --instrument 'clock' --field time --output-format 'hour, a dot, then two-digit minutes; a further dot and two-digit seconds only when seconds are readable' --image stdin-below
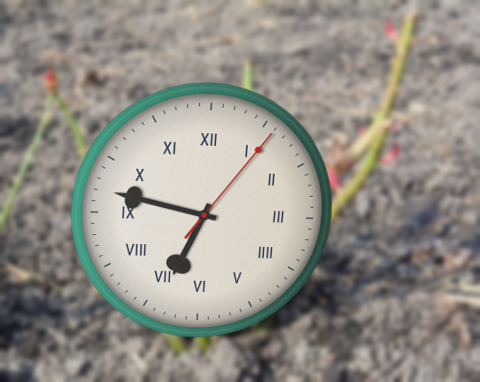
6.47.06
